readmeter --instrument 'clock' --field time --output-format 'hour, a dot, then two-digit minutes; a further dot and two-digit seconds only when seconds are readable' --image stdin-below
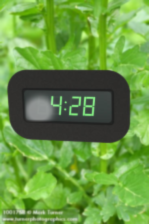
4.28
